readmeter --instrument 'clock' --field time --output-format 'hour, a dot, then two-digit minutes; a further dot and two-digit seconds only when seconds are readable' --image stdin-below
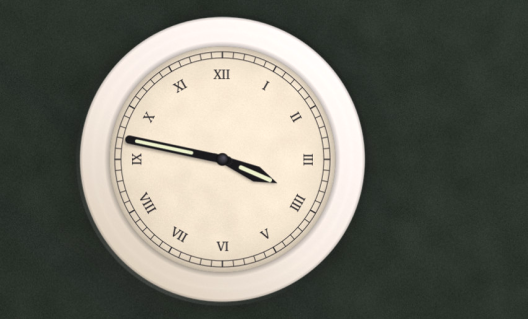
3.47
